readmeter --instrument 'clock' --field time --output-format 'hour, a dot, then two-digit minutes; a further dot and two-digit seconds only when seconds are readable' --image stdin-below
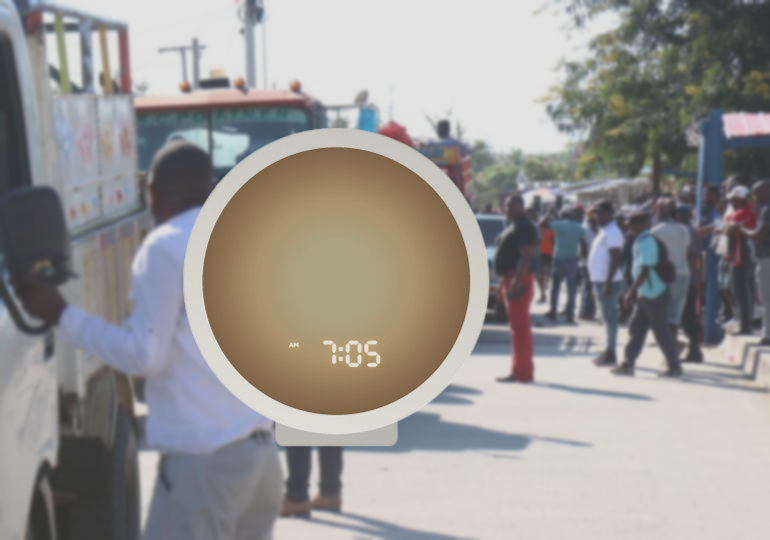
7.05
